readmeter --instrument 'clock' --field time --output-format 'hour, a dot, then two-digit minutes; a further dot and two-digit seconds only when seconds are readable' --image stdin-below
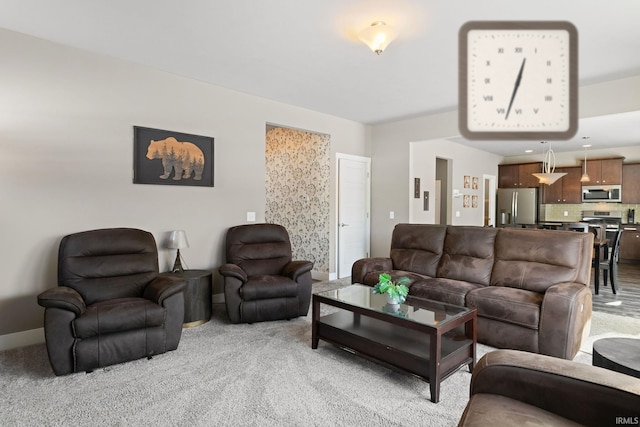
12.33
